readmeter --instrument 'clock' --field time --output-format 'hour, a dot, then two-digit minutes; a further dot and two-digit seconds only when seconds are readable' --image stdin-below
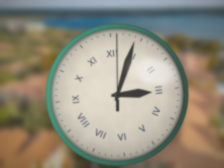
3.04.01
